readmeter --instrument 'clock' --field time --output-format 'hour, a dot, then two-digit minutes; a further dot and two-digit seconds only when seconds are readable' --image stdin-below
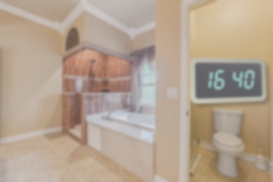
16.40
